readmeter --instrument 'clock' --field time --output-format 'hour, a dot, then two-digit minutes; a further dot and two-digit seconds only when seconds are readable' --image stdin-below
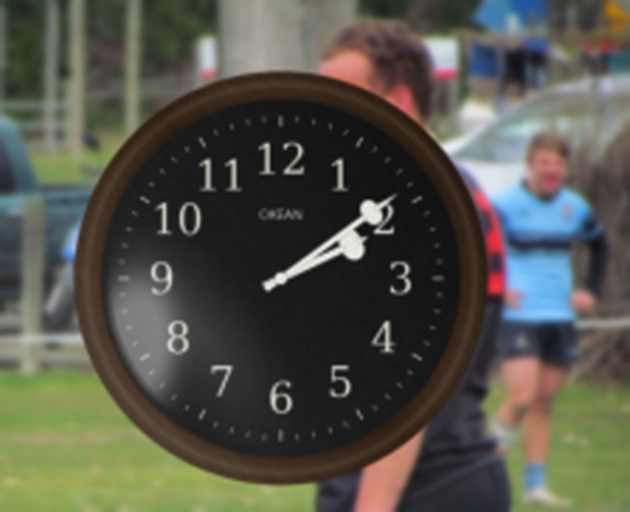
2.09
